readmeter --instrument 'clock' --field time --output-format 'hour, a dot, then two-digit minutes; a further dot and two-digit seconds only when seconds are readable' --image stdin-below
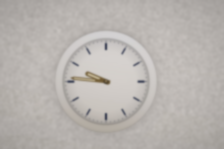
9.46
